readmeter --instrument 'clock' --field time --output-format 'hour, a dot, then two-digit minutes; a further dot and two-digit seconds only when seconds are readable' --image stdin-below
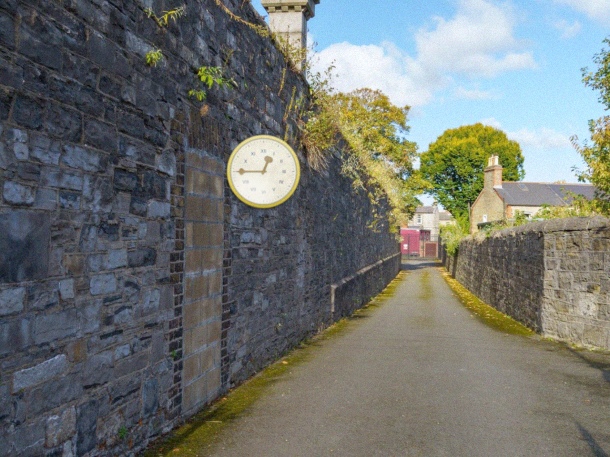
12.45
